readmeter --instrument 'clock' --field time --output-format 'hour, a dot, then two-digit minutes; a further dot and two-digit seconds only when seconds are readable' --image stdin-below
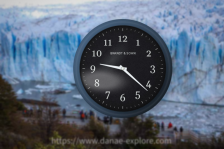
9.22
